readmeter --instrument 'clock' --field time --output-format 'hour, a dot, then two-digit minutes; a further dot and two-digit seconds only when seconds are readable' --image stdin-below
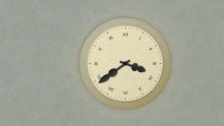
3.39
